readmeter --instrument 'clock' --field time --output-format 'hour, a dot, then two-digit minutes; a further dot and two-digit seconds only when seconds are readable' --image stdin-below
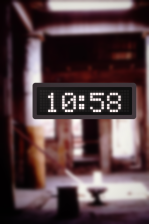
10.58
